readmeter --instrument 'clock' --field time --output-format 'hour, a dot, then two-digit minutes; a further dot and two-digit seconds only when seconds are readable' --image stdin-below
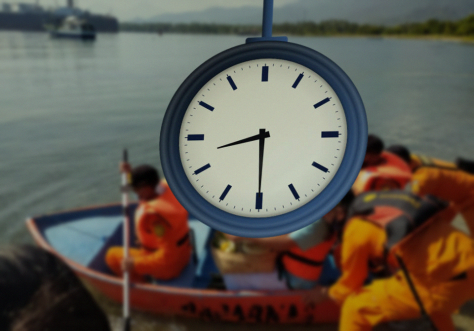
8.30
